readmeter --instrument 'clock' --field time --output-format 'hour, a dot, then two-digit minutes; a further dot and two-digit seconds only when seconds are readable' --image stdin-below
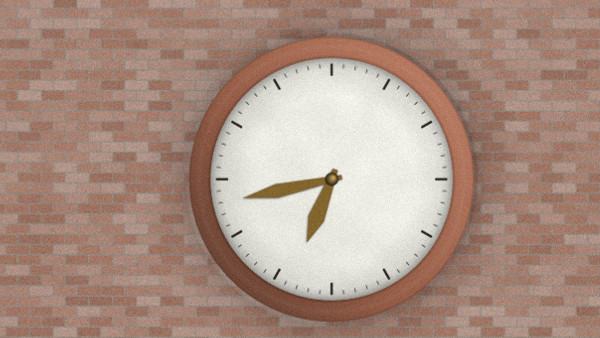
6.43
